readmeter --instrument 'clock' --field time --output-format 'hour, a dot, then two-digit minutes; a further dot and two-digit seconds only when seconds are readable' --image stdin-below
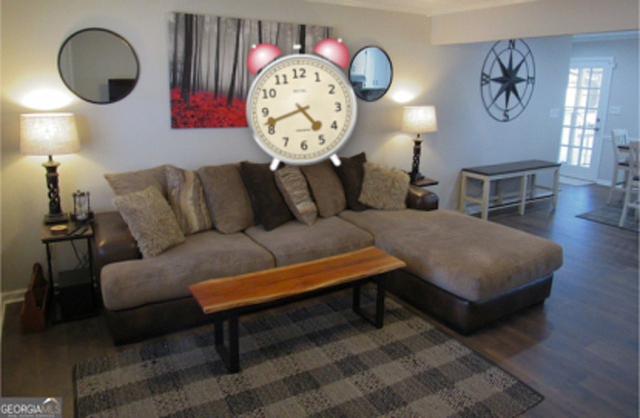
4.42
